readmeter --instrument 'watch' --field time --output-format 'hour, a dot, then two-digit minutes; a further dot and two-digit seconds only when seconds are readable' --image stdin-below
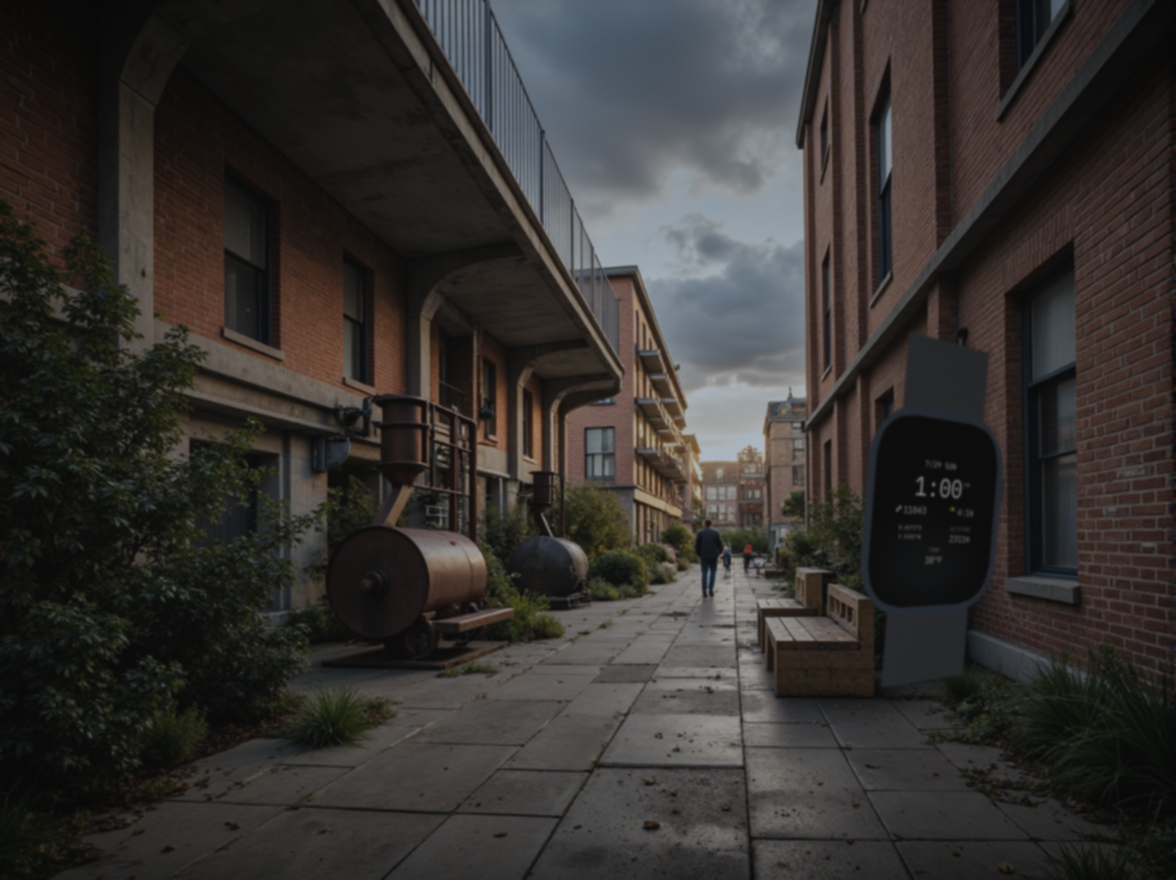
1.00
